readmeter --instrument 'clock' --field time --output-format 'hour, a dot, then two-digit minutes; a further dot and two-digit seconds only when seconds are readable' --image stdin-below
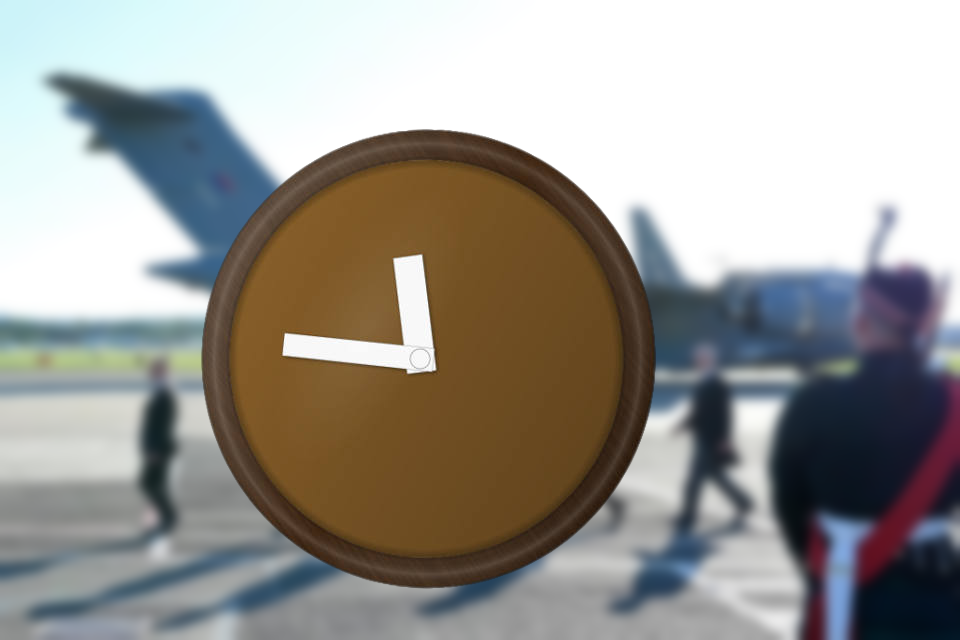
11.46
